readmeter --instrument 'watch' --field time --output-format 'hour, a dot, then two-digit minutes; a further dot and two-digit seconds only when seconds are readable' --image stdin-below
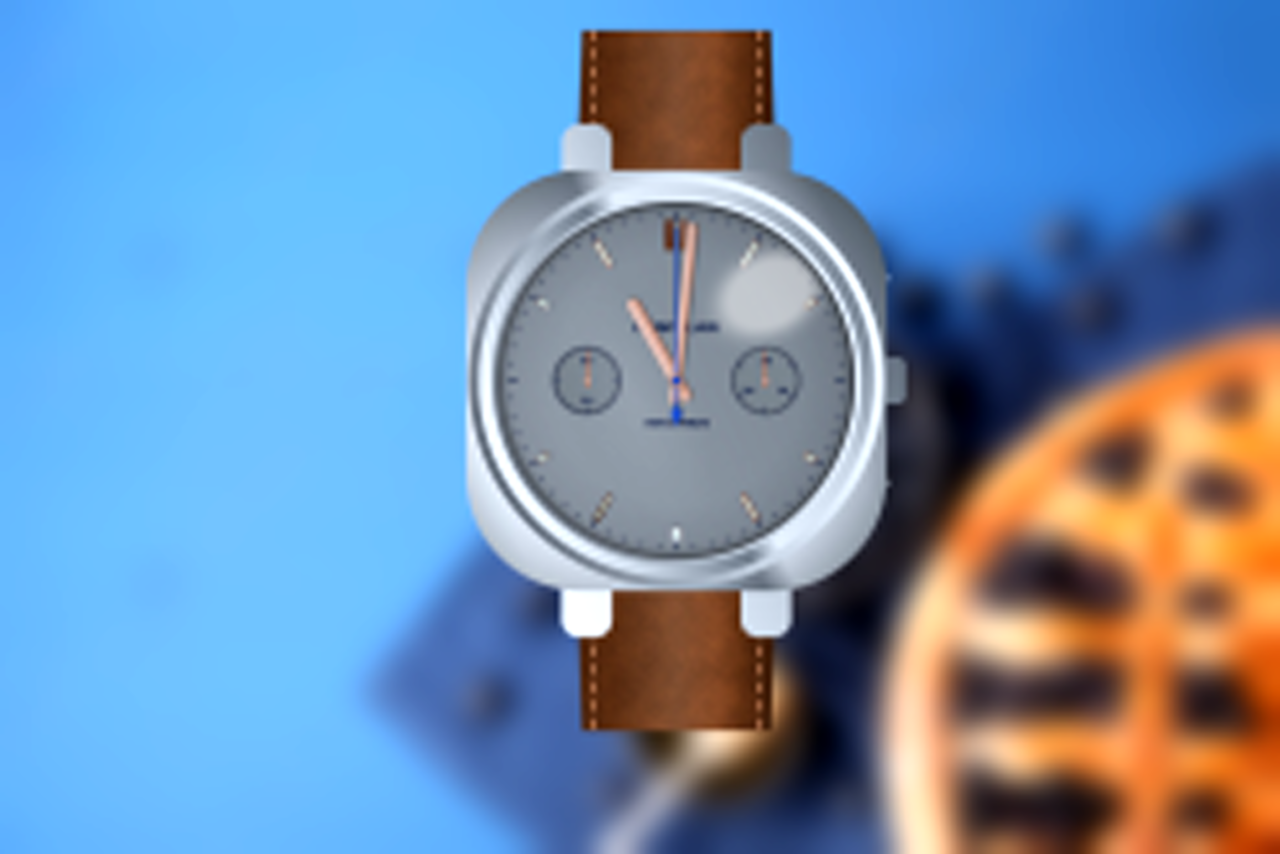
11.01
